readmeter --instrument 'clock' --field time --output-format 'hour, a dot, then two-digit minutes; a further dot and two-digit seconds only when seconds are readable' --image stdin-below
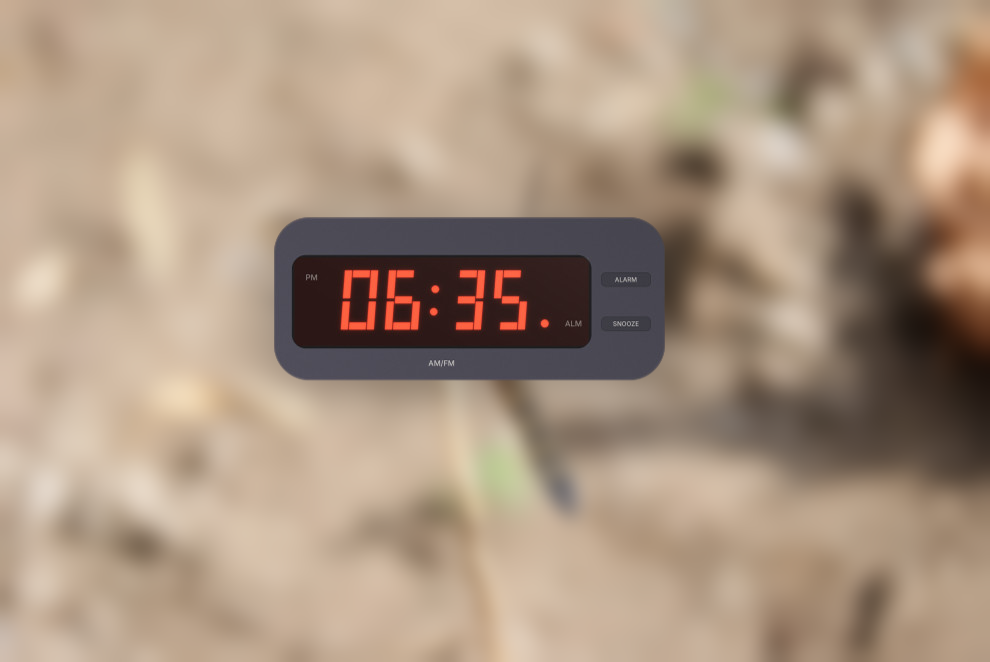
6.35
